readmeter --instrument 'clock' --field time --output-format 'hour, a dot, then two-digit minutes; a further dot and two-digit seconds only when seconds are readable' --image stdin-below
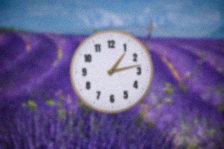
1.13
